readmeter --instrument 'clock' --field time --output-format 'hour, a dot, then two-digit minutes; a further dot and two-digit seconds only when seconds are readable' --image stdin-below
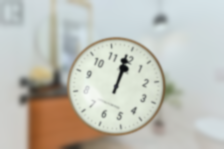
11.59
